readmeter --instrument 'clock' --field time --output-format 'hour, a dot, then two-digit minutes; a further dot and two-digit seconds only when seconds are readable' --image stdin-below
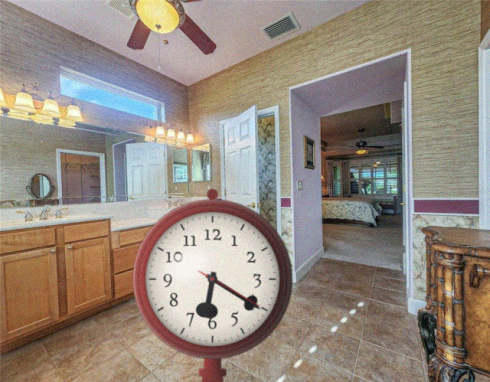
6.20.20
